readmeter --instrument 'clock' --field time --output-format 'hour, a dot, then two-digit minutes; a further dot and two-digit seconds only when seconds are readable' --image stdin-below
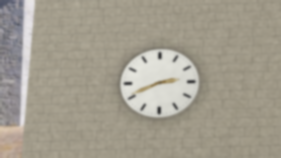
2.41
